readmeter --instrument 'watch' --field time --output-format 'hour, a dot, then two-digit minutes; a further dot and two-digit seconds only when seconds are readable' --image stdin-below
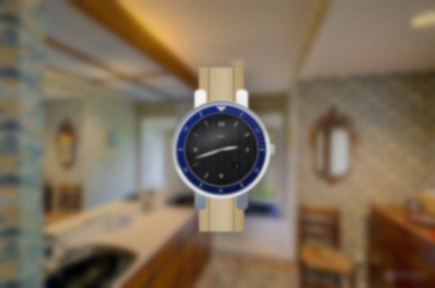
2.42
